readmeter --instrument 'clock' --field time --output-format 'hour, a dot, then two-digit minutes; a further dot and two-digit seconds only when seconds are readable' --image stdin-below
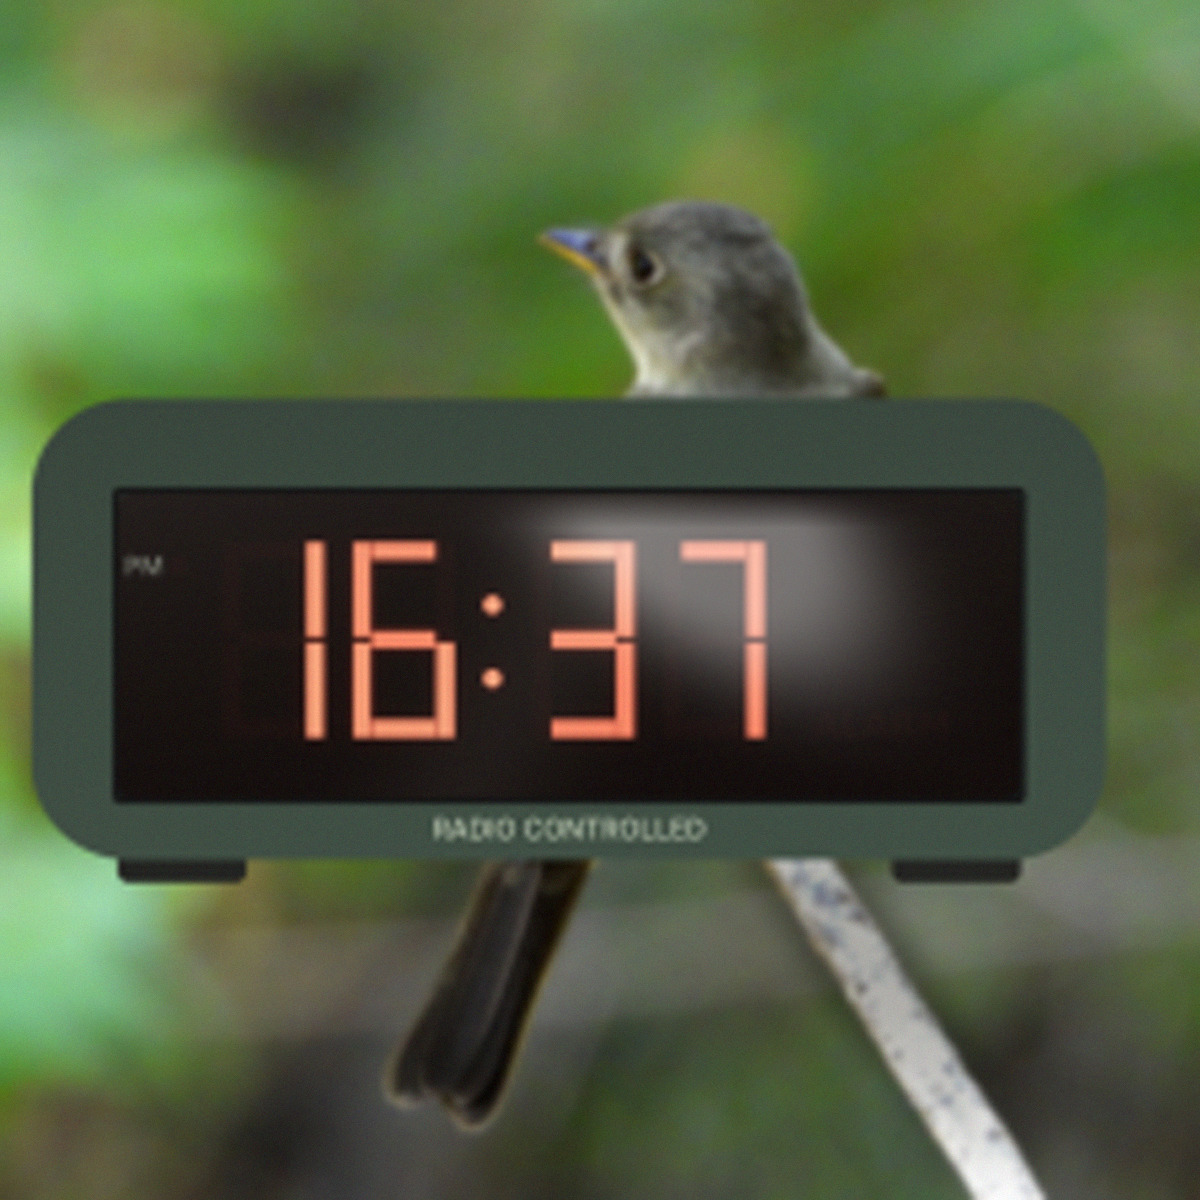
16.37
